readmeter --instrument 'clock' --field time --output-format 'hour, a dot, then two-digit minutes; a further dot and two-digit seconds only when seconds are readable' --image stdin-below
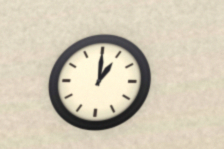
1.00
